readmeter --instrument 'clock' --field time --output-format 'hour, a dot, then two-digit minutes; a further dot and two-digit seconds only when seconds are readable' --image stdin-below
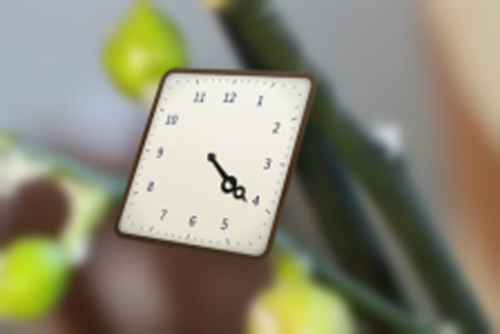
4.21
